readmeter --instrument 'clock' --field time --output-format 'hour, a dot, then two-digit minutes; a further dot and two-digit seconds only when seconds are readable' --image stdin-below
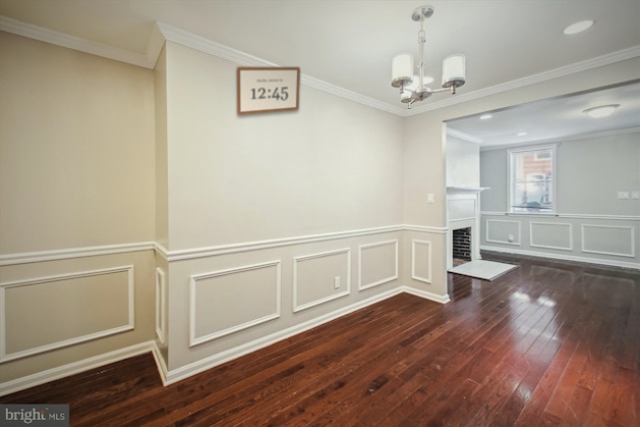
12.45
